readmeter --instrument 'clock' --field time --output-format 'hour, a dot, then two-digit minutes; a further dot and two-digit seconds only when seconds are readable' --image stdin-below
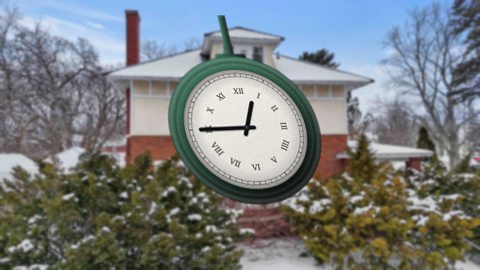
12.45
